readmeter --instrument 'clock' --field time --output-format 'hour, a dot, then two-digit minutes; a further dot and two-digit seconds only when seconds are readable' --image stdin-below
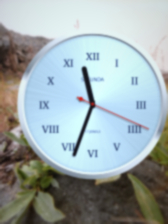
11.33.19
